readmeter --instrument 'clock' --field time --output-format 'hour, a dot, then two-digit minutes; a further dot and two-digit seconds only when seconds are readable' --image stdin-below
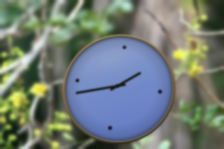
1.42
